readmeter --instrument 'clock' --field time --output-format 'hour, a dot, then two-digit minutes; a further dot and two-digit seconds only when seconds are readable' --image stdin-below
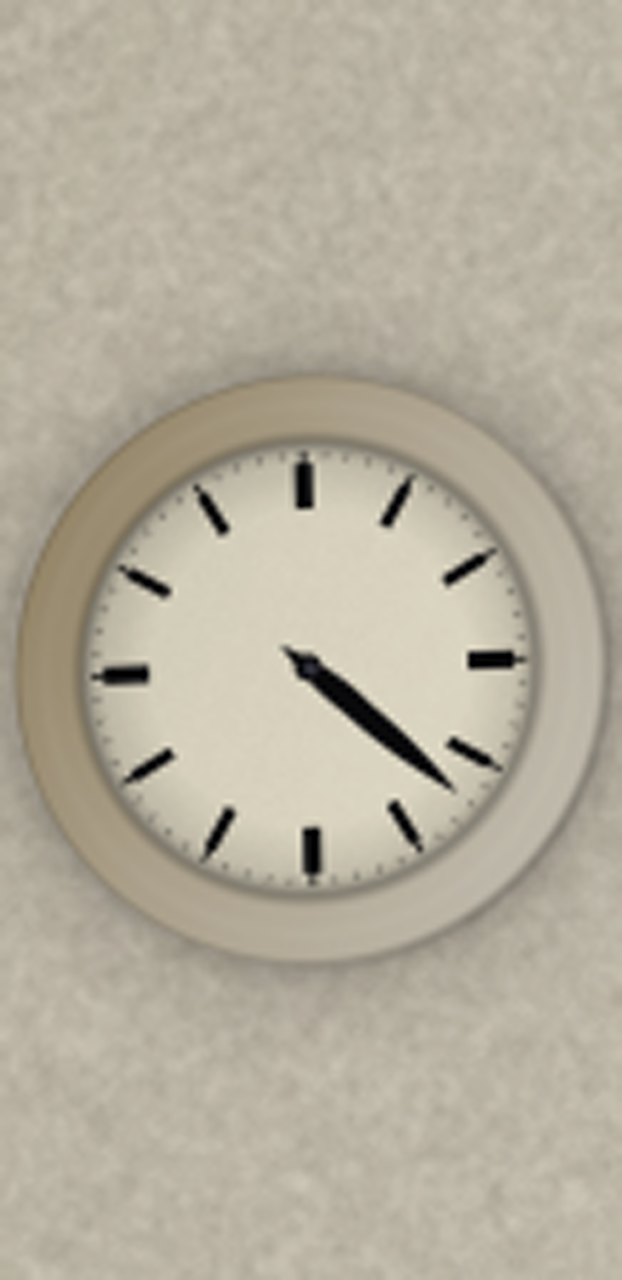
4.22
